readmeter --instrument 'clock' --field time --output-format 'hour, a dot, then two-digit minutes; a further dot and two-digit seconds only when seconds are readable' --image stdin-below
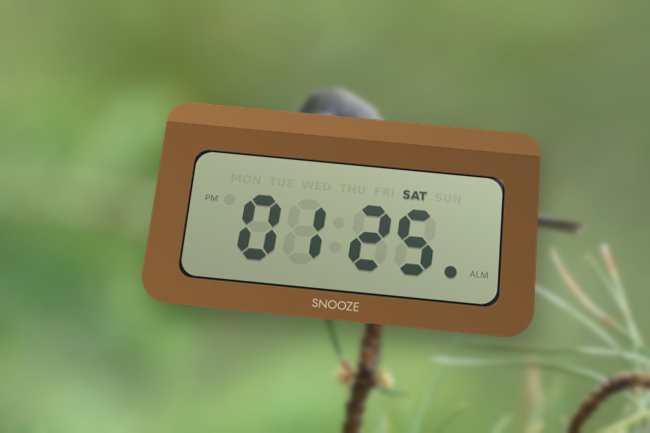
1.25
